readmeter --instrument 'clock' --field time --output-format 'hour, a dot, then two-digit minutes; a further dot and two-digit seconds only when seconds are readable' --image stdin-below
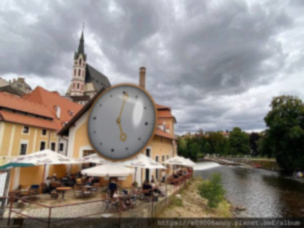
5.01
